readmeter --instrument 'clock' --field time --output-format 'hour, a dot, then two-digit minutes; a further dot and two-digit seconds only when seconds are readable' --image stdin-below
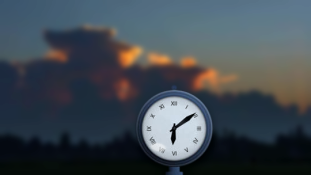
6.09
